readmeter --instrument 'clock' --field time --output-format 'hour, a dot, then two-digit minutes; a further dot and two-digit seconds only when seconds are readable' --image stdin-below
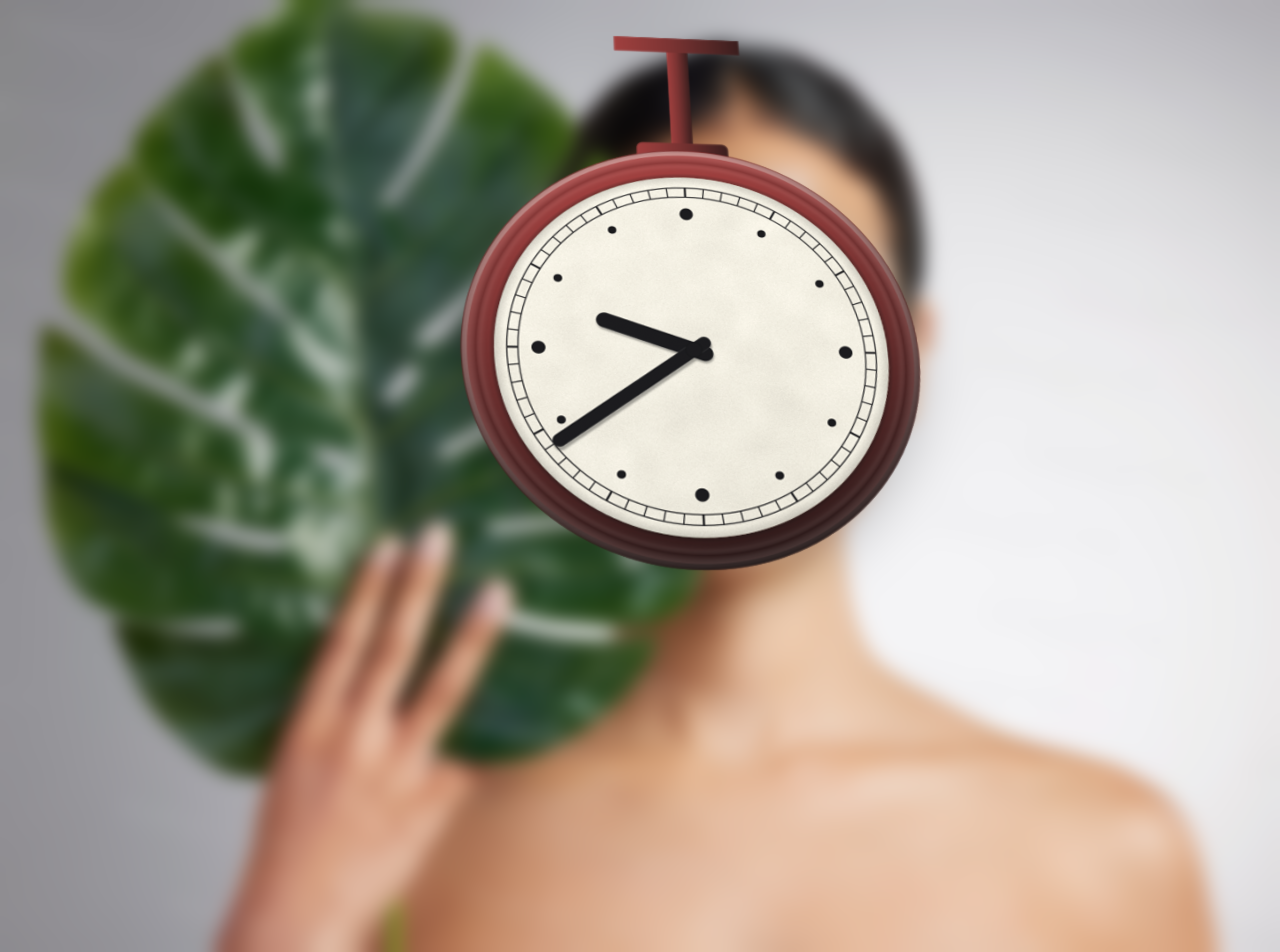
9.39
